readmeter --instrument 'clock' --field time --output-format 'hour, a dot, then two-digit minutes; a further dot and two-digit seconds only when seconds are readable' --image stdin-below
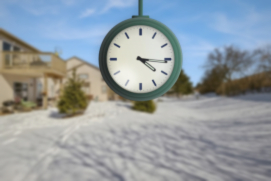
4.16
